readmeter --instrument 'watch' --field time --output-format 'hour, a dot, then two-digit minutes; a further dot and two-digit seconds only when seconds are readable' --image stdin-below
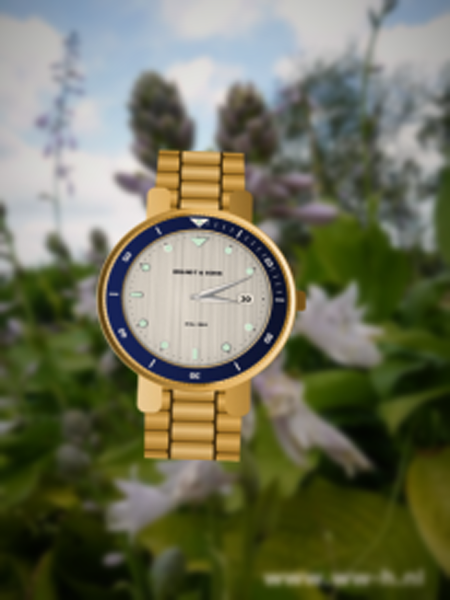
3.11
